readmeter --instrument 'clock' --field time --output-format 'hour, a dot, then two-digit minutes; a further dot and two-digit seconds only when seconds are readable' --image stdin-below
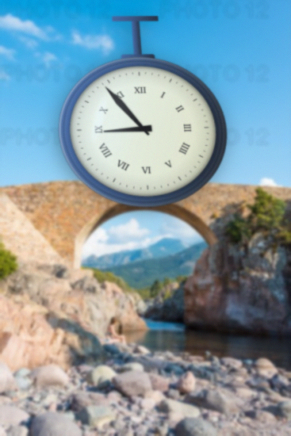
8.54
